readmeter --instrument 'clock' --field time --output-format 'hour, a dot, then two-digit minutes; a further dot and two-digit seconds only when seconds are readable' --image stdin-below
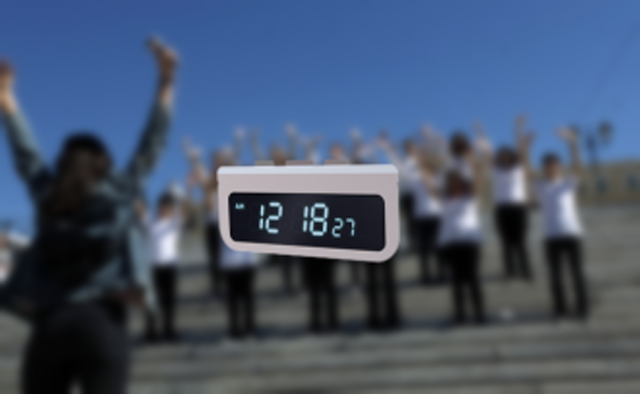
12.18.27
